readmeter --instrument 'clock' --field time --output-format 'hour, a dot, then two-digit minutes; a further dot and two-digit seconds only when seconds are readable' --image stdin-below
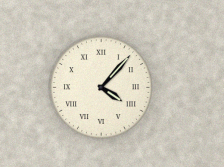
4.07
